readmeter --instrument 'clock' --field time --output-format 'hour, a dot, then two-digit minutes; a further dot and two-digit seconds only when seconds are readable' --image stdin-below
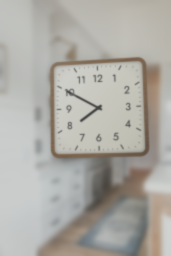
7.50
